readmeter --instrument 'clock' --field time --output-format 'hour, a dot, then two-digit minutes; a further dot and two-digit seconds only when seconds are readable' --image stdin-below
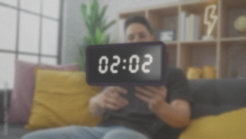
2.02
